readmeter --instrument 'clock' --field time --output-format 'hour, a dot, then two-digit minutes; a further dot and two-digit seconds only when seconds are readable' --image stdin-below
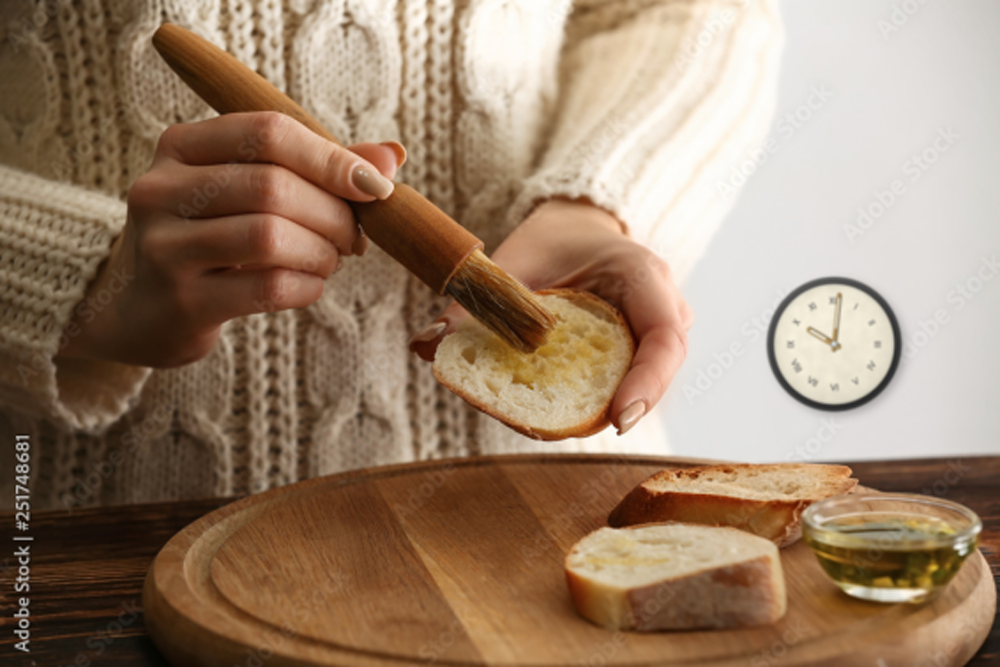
10.01
